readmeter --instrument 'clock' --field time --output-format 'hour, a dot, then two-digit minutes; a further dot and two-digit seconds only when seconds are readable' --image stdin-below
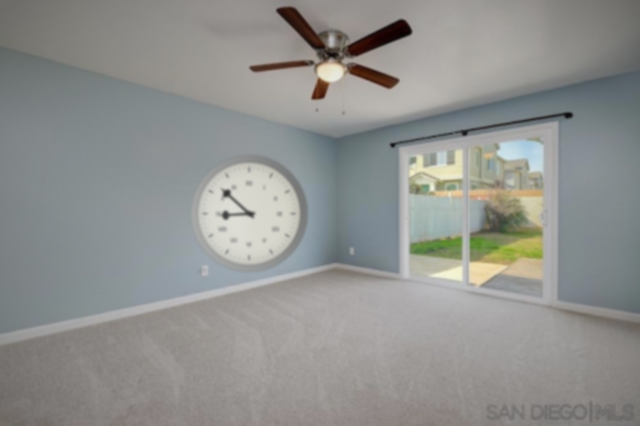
8.52
